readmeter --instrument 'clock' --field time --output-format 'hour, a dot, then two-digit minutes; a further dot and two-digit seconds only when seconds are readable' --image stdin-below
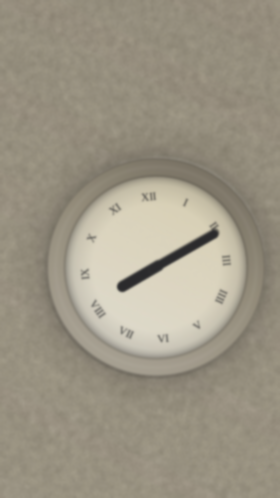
8.11
